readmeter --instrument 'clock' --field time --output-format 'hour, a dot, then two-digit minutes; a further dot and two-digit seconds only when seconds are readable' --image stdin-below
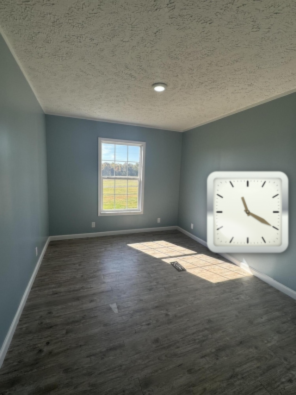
11.20
